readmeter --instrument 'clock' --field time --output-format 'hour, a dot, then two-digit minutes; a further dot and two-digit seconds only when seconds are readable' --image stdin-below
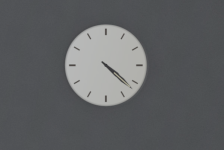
4.22
